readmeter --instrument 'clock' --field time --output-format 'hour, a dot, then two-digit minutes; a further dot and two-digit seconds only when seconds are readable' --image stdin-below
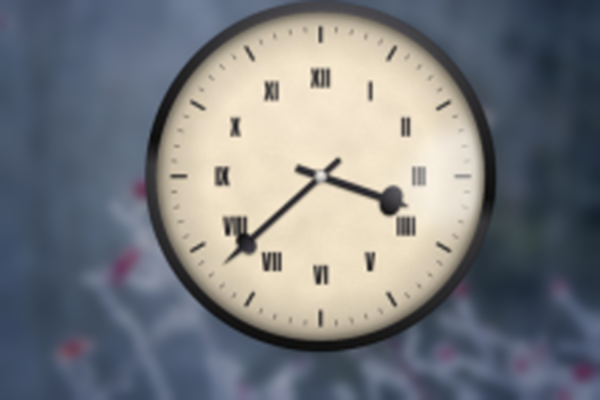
3.38
